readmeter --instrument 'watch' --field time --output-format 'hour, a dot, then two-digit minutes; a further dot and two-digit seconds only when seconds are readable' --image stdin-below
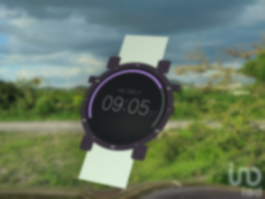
9.05
